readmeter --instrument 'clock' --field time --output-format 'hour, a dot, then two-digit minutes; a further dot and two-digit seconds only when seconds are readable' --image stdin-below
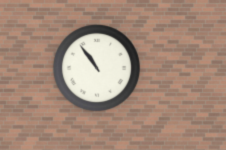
10.54
